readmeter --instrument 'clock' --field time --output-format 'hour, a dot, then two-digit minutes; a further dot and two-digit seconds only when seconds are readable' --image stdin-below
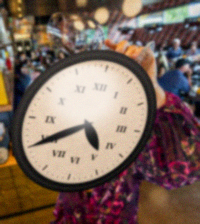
4.40
